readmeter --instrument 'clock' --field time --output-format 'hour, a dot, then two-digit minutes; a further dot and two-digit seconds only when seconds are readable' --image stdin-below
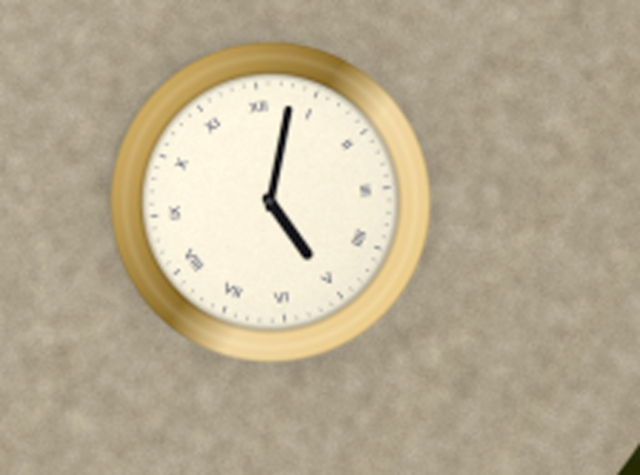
5.03
